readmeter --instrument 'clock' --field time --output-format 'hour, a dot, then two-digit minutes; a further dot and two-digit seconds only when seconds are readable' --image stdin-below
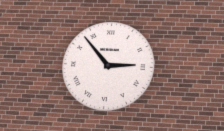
2.53
